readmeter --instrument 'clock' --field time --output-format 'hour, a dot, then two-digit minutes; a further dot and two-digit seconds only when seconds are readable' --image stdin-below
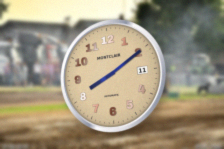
8.10
